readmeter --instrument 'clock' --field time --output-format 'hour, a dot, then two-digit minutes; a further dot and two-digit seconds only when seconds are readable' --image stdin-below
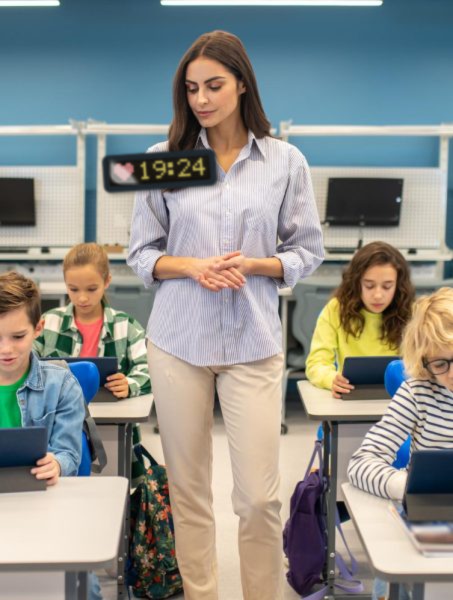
19.24
